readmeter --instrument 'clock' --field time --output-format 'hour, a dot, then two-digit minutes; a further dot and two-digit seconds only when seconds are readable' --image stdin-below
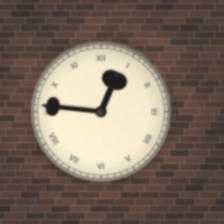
12.46
